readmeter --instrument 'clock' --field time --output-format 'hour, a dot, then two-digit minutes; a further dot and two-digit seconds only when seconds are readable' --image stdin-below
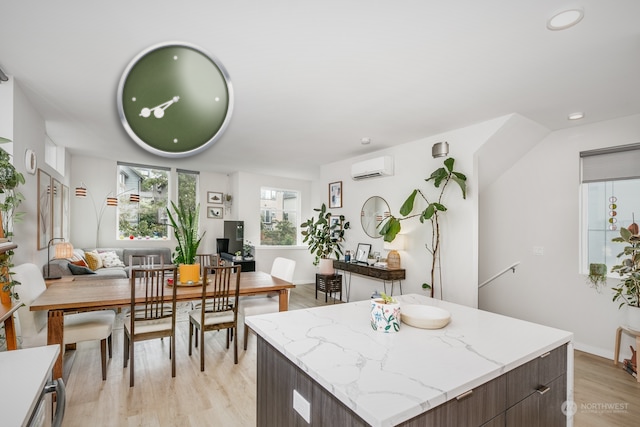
7.41
